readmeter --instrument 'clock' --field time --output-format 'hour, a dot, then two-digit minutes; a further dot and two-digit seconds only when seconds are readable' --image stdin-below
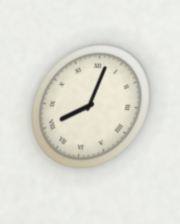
8.02
